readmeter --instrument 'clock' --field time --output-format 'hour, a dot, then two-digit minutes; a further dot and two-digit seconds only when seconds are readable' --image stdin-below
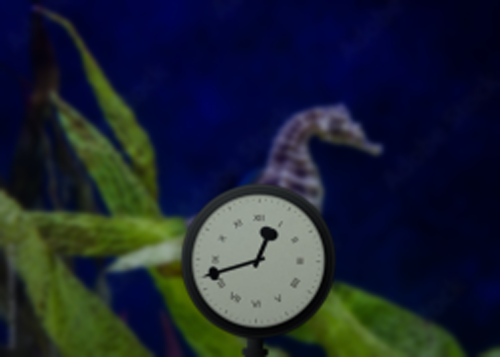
12.42
